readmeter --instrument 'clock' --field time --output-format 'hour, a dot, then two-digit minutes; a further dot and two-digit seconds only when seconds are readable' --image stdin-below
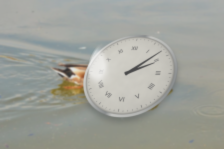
2.08
